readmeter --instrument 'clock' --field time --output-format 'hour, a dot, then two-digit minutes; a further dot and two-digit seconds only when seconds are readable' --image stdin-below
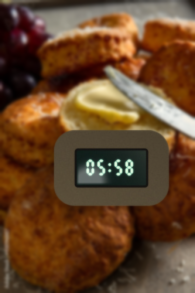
5.58
